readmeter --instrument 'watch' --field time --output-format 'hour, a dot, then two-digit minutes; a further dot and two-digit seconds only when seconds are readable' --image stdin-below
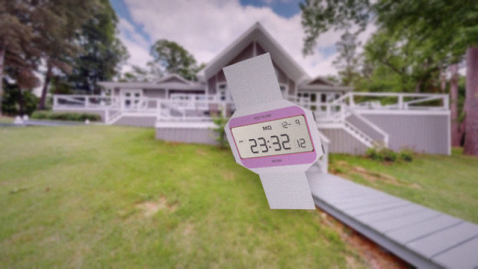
23.32.12
